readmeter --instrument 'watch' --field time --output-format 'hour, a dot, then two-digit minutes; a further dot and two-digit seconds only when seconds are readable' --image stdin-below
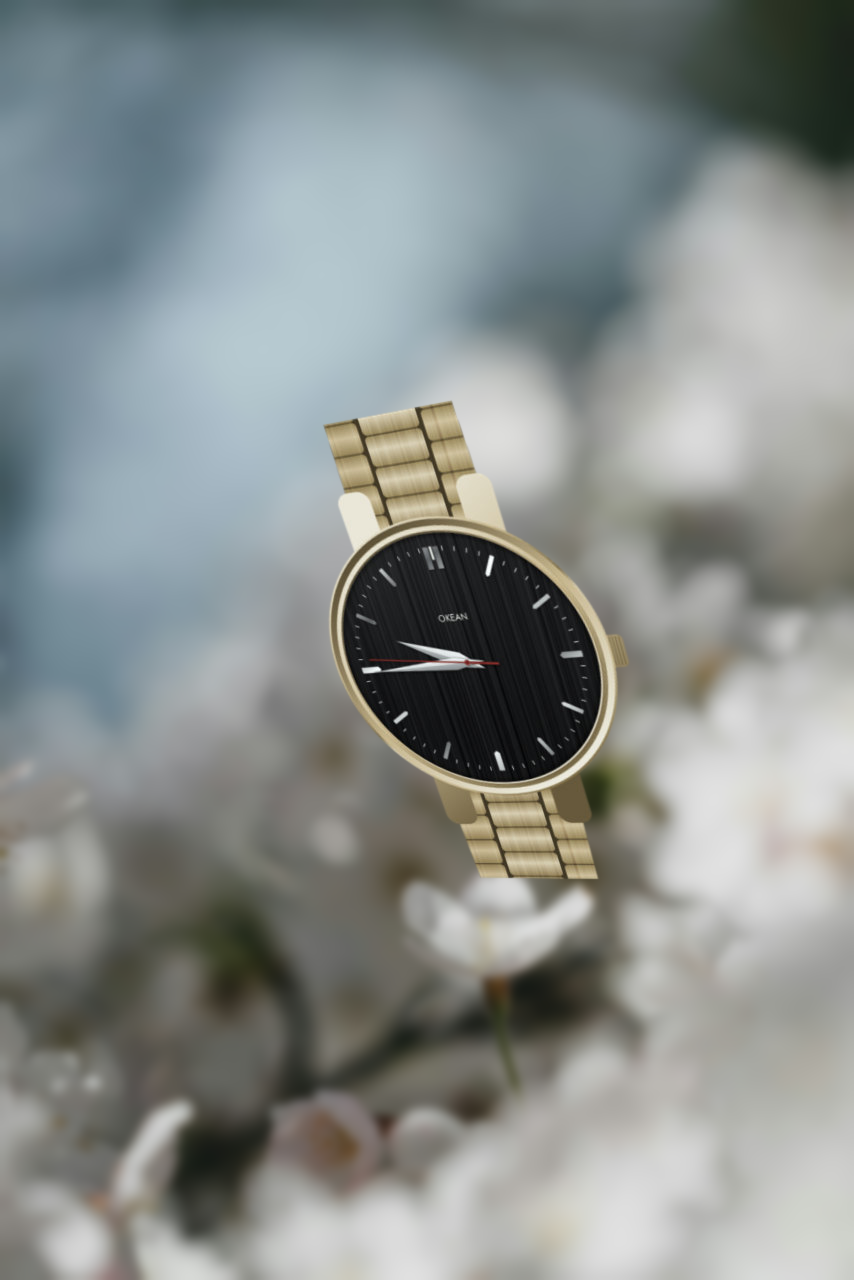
9.44.46
